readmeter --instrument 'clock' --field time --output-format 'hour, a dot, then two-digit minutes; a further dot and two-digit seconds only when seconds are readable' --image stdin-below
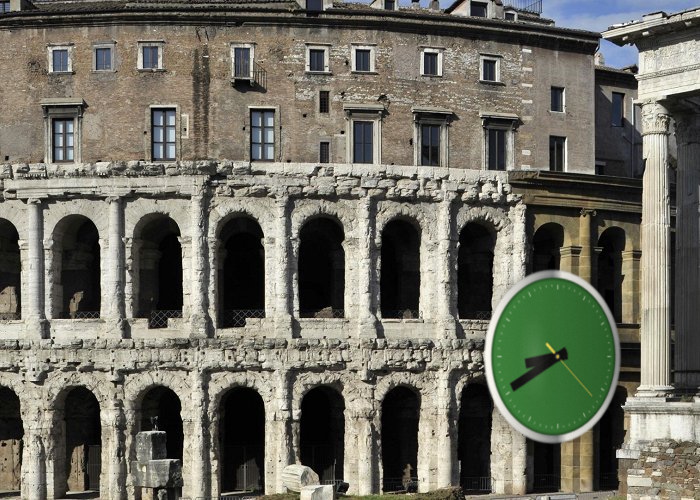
8.40.22
